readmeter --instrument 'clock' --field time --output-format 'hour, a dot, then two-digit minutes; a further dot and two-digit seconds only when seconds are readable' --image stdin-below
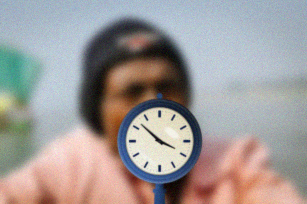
3.52
